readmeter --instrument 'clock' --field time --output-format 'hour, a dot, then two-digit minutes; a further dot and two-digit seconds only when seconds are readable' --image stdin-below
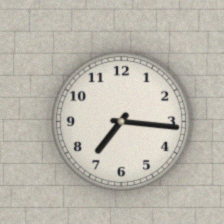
7.16
